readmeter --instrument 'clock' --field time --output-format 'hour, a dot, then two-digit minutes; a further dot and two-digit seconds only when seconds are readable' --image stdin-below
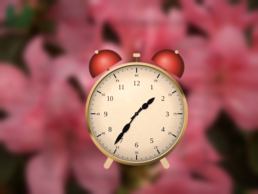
1.36
